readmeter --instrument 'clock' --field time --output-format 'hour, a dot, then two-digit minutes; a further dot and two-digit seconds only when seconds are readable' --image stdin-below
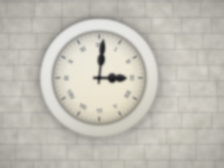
3.01
